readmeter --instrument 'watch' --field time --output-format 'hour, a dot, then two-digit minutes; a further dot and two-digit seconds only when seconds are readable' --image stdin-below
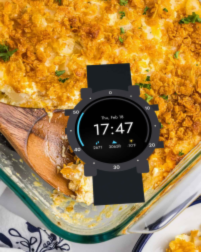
17.47
